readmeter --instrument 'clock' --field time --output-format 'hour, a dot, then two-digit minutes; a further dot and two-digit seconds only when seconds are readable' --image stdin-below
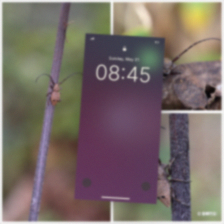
8.45
